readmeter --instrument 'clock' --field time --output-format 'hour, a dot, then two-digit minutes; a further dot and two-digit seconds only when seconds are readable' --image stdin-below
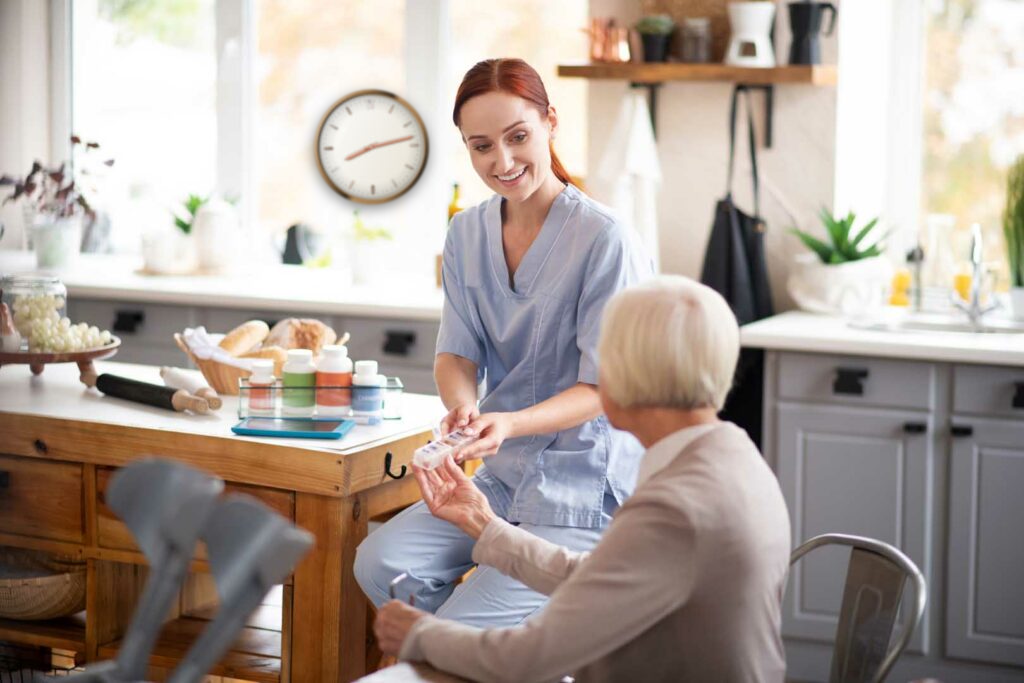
8.13
